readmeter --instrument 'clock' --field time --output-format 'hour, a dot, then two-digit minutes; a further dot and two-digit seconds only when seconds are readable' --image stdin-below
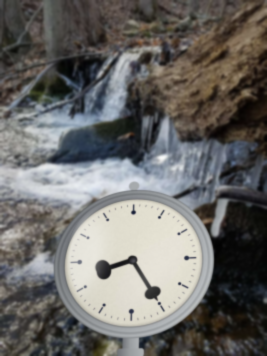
8.25
